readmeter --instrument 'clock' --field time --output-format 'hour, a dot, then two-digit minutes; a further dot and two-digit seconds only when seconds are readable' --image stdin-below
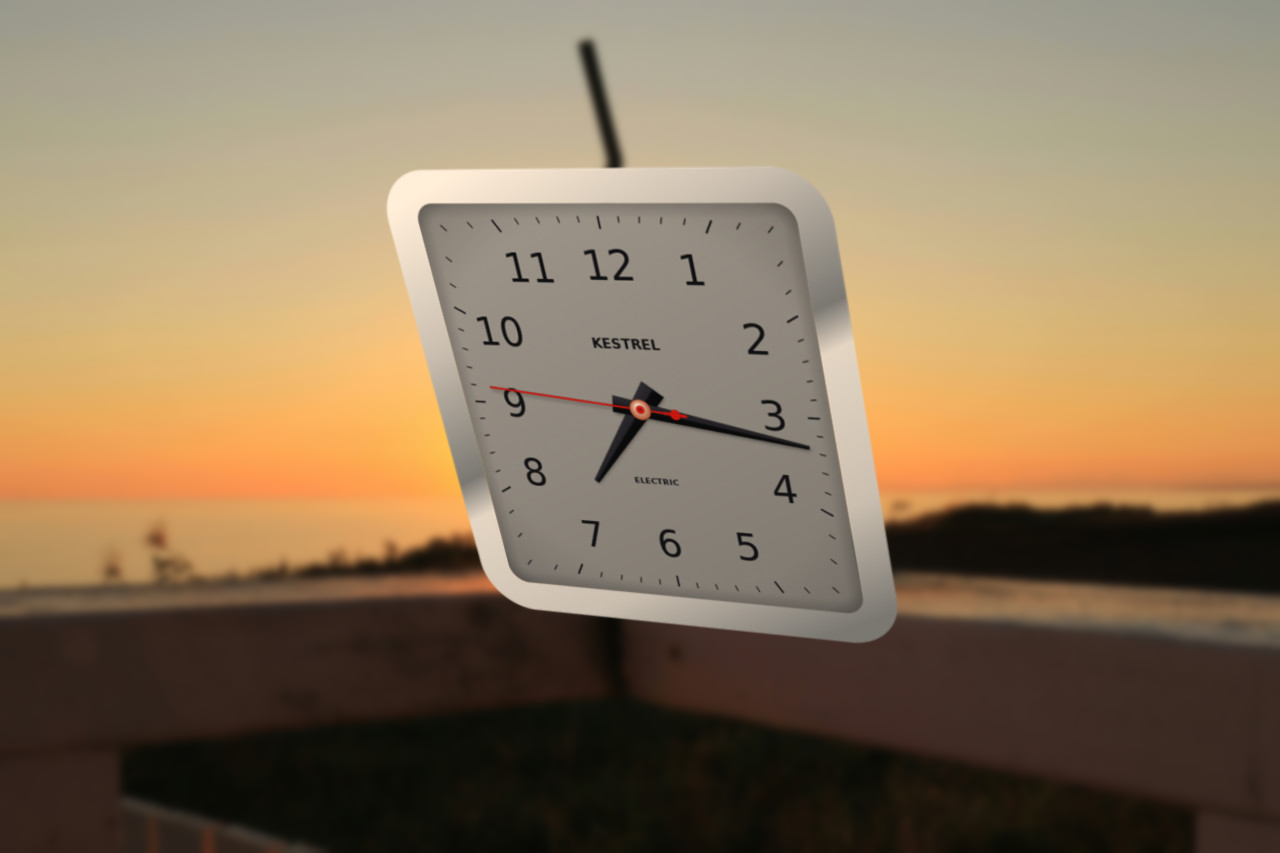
7.16.46
